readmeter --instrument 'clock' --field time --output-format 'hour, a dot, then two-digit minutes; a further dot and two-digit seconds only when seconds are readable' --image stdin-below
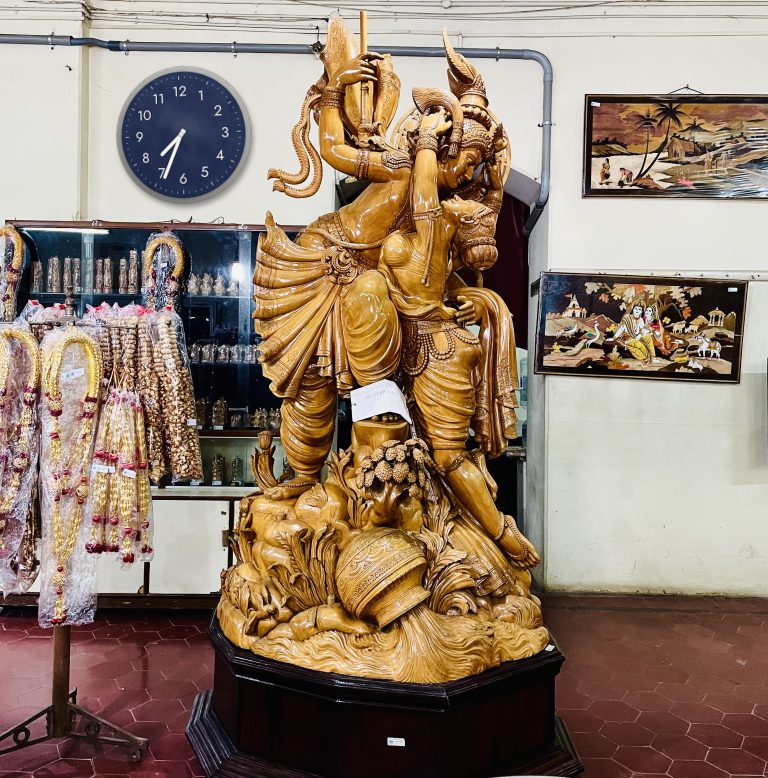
7.34
